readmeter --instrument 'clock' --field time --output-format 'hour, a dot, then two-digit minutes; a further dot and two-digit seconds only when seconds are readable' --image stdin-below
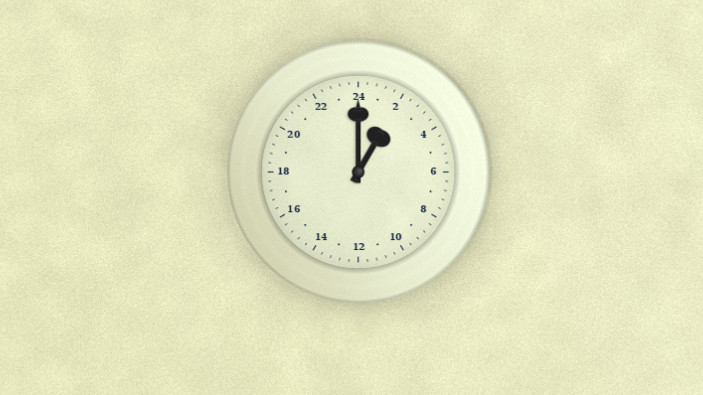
2.00
